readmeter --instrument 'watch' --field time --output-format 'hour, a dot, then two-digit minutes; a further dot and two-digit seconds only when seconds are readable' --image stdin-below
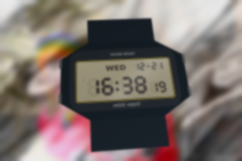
16.38.19
